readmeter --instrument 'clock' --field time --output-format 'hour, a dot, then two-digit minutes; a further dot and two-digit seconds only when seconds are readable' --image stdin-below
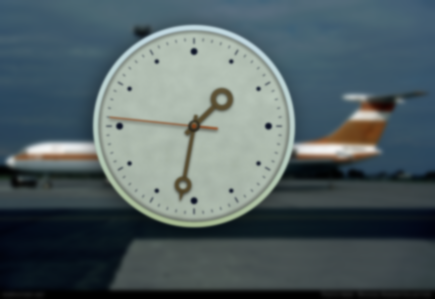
1.31.46
